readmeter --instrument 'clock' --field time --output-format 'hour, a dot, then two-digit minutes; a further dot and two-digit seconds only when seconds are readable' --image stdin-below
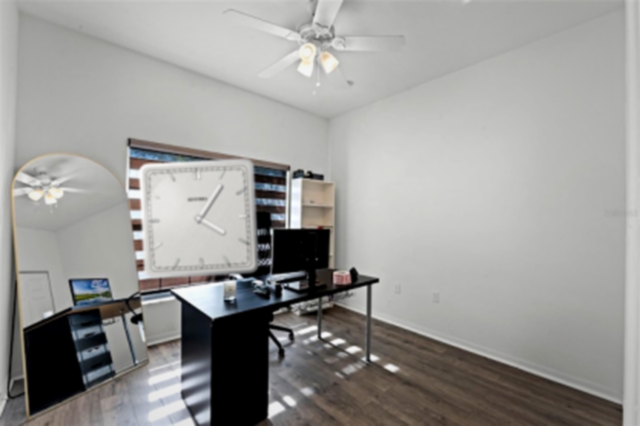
4.06
